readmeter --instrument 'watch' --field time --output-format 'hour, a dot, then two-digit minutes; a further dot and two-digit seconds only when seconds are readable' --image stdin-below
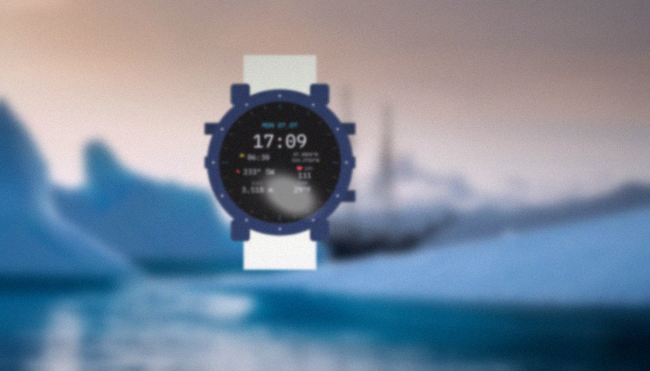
17.09
